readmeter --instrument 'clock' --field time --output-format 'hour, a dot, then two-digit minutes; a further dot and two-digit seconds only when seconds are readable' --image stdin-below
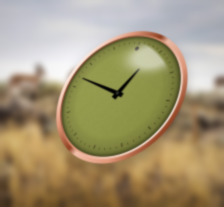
12.47
